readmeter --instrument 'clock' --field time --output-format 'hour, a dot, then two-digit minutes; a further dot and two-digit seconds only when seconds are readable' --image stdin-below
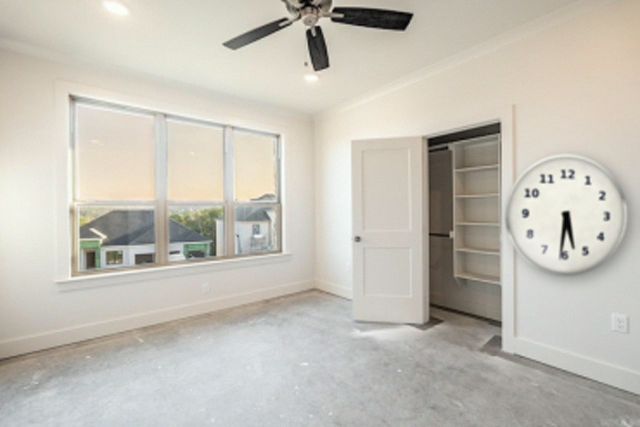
5.31
